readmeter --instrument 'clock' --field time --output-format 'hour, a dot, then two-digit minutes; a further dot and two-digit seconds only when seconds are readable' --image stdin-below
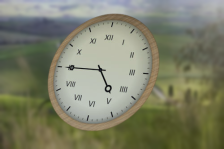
4.45
